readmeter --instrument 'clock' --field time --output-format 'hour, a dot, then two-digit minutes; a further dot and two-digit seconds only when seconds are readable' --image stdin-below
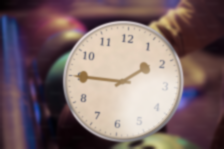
1.45
